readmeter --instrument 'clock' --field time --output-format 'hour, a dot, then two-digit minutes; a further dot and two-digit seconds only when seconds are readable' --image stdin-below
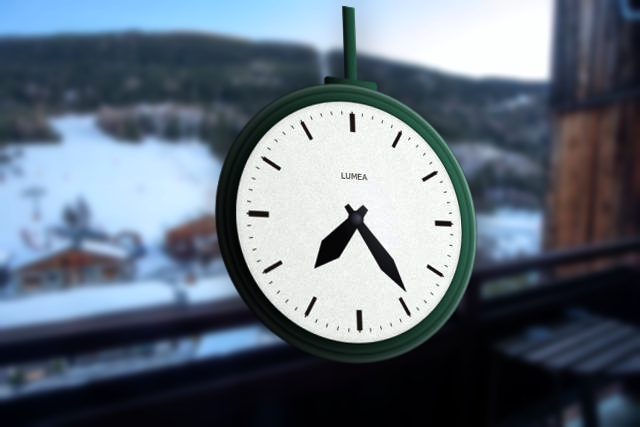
7.24
